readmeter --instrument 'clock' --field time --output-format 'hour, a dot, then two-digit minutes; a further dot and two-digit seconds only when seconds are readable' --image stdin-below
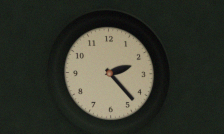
2.23
